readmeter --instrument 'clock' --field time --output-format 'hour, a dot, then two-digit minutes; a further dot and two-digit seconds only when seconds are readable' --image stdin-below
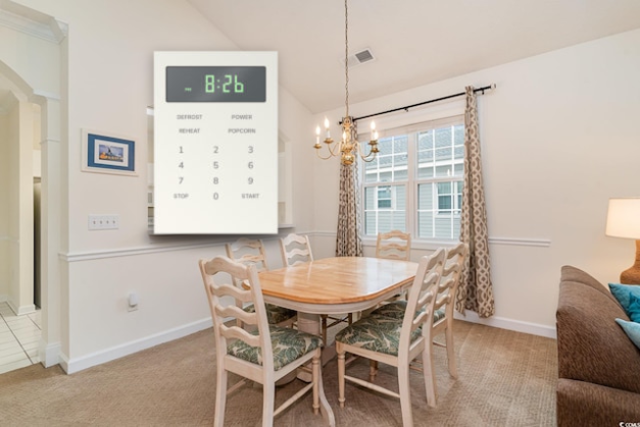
8.26
